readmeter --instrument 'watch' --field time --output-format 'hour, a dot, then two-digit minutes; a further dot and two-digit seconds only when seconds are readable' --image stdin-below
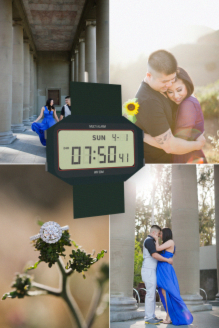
7.50
